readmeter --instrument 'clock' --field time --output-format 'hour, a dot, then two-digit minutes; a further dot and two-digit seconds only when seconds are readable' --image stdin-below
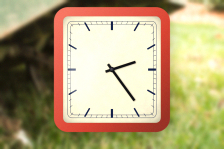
2.24
